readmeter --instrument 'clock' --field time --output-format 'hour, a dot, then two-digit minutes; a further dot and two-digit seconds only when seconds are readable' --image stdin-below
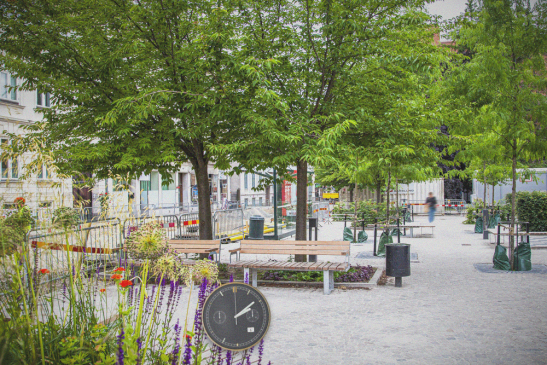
2.09
